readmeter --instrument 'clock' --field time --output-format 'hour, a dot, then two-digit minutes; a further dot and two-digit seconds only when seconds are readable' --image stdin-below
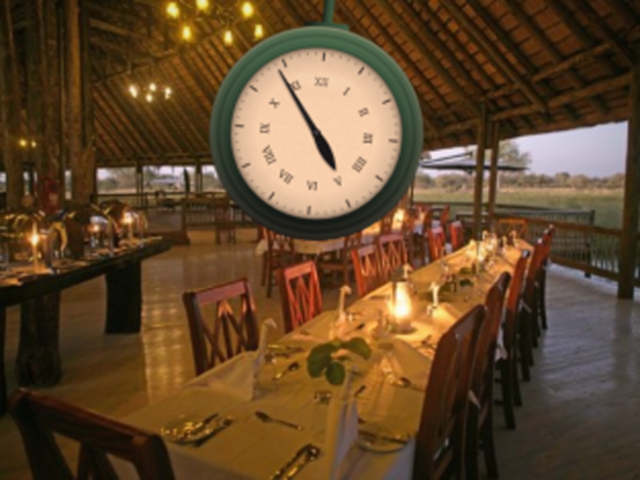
4.54
